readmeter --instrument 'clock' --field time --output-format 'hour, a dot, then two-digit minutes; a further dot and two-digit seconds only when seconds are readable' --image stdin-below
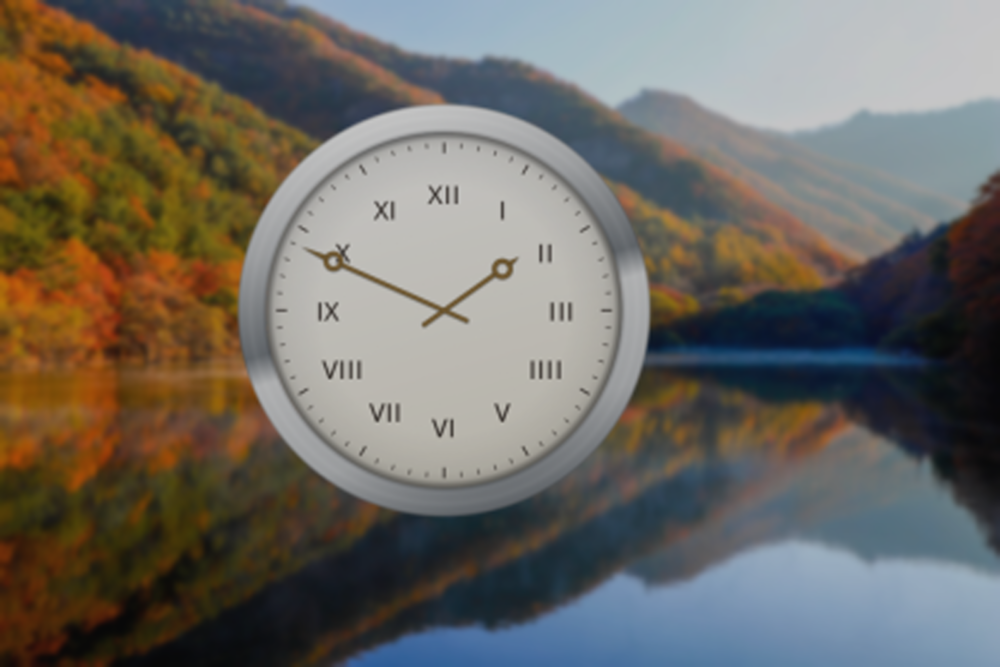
1.49
